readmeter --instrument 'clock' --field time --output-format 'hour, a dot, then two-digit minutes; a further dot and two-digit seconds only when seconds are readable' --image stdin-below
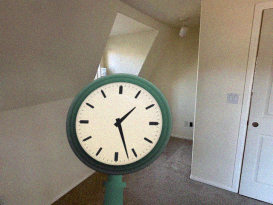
1.27
